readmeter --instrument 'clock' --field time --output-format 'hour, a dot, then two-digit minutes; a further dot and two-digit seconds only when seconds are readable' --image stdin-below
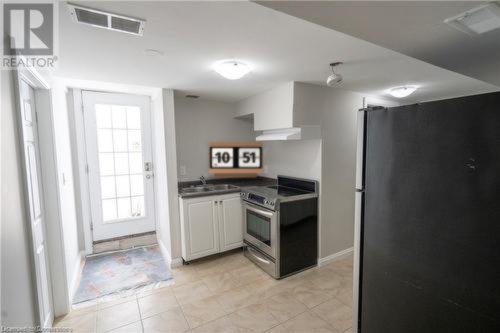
10.51
